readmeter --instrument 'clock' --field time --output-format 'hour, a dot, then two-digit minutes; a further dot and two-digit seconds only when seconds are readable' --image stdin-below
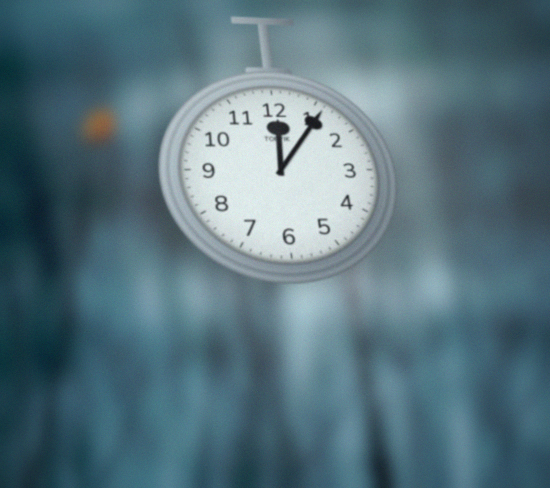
12.06
